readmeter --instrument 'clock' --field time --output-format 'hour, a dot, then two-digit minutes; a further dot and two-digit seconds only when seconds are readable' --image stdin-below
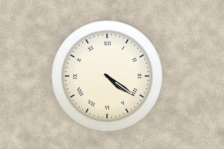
4.21
